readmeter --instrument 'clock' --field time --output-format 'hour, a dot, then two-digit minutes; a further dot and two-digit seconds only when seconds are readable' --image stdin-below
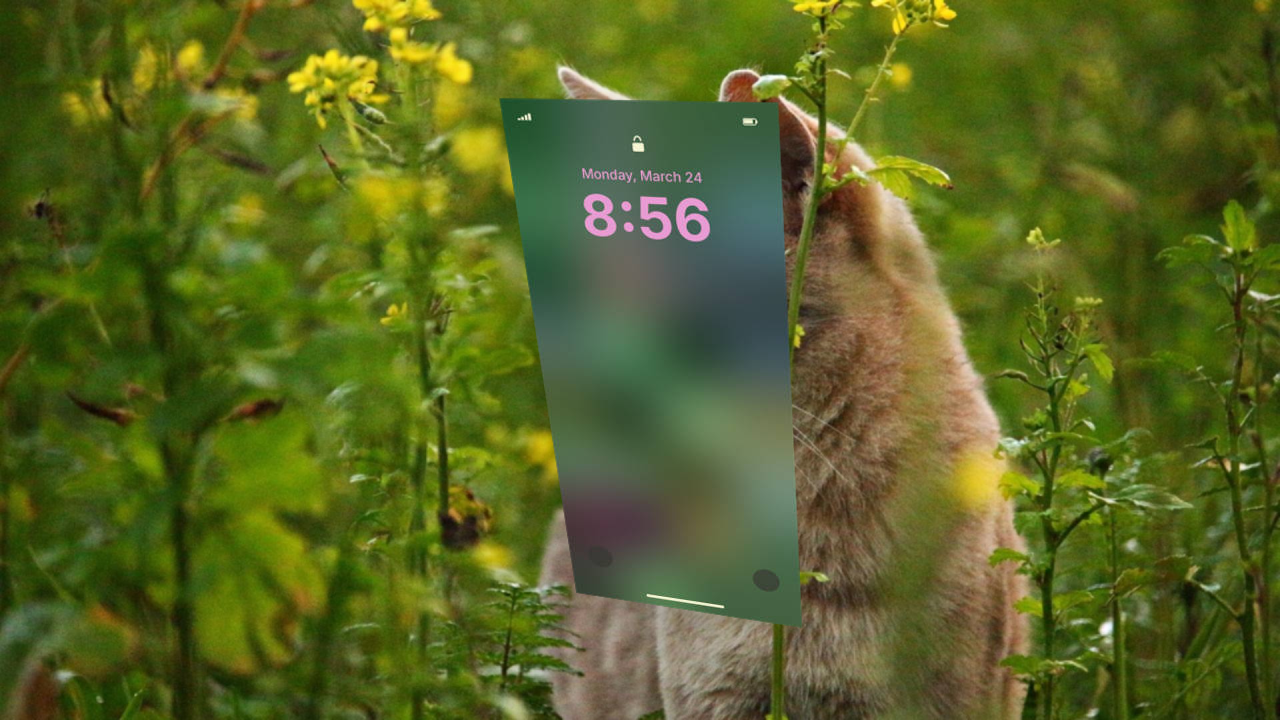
8.56
